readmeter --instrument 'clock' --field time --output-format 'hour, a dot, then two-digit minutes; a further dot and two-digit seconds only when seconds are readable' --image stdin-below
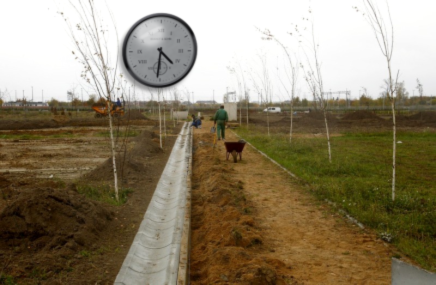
4.31
